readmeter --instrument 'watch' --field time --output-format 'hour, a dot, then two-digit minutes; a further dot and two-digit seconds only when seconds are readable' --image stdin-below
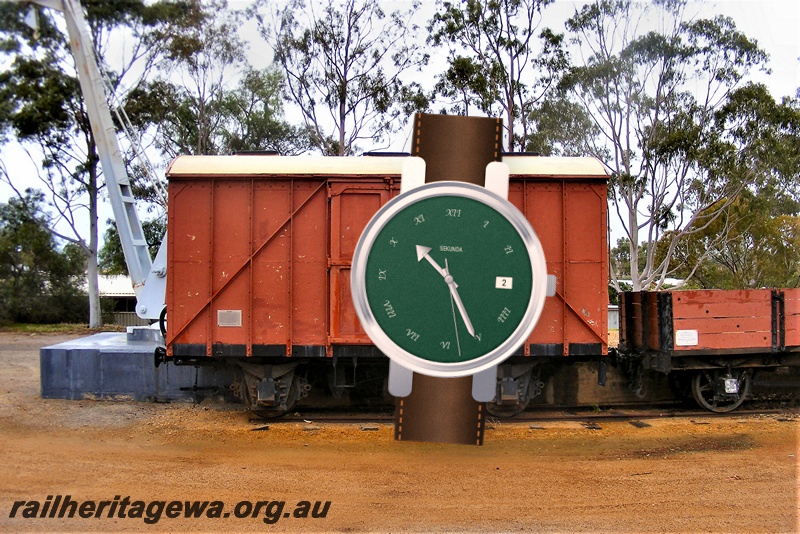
10.25.28
